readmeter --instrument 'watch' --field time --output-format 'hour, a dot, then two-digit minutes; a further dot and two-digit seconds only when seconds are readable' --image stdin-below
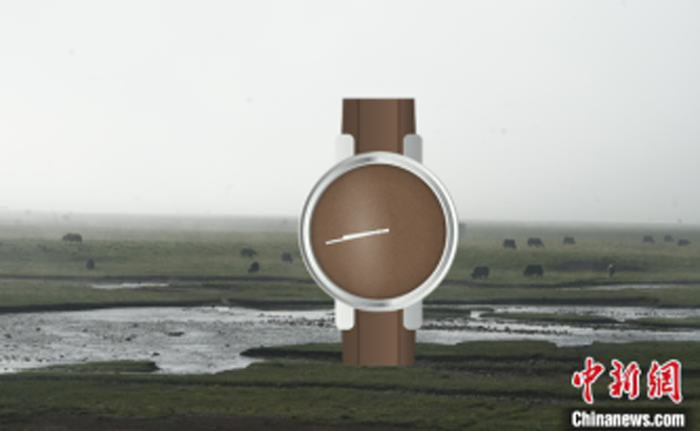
8.43
